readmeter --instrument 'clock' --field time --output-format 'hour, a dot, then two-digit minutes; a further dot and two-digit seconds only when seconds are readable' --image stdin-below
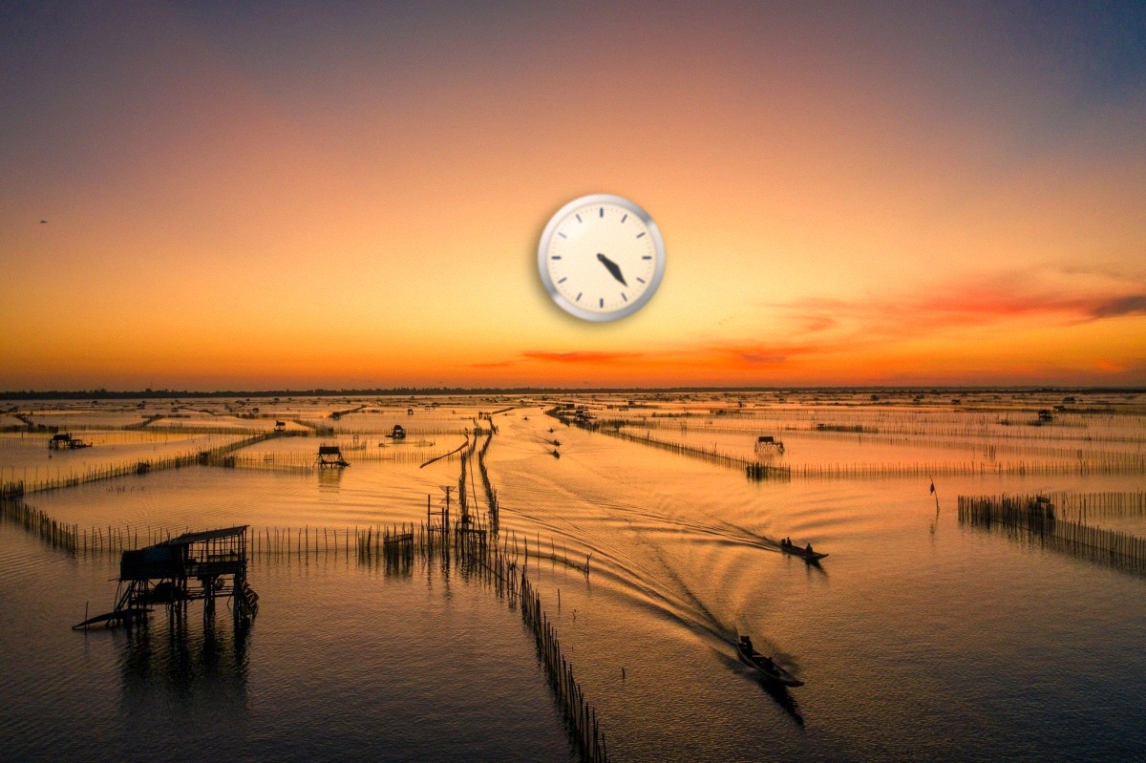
4.23
